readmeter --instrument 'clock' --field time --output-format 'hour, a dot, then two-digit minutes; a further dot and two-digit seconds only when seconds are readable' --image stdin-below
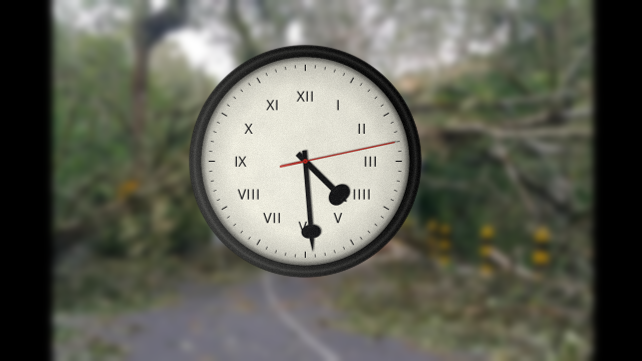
4.29.13
